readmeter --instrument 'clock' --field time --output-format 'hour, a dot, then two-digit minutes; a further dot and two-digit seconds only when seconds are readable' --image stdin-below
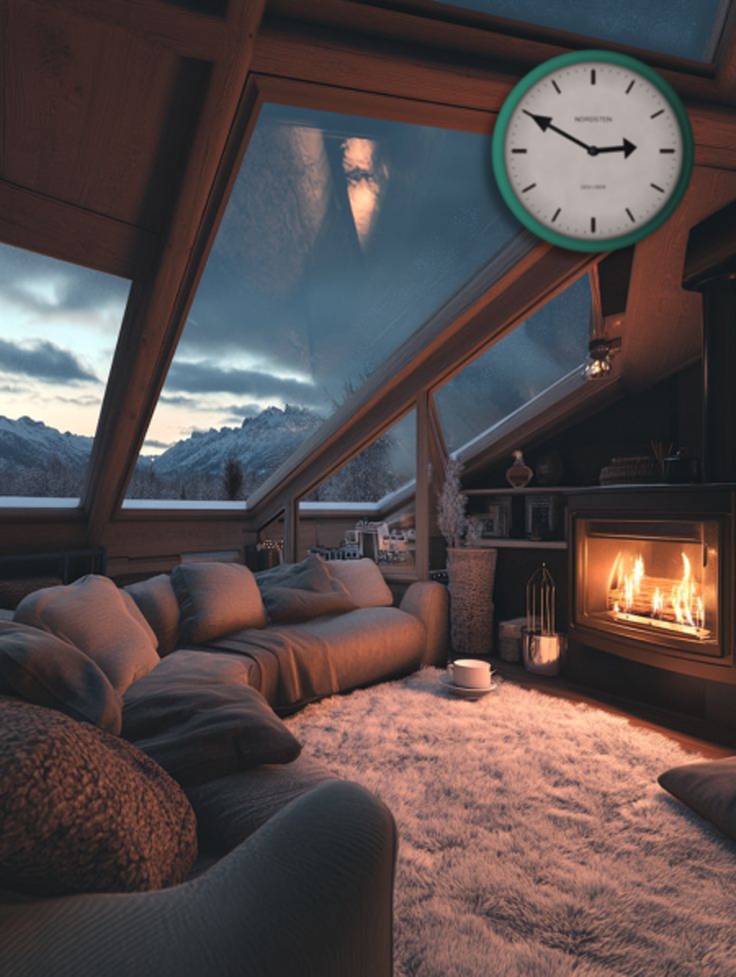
2.50
